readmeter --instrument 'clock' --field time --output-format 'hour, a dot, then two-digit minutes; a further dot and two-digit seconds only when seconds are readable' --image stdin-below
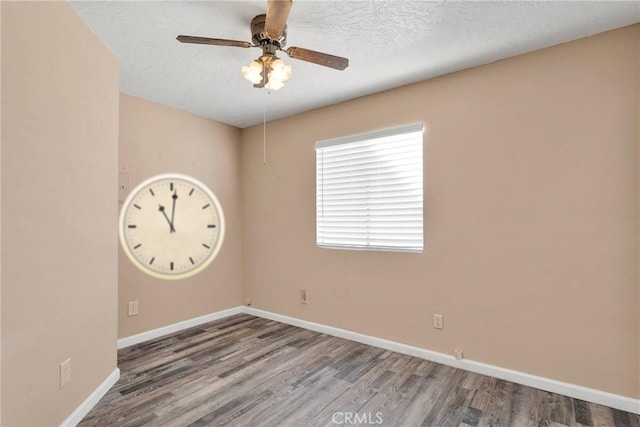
11.01
